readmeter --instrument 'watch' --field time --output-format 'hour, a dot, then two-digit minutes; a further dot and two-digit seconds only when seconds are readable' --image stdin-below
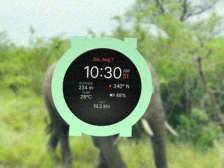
10.30
